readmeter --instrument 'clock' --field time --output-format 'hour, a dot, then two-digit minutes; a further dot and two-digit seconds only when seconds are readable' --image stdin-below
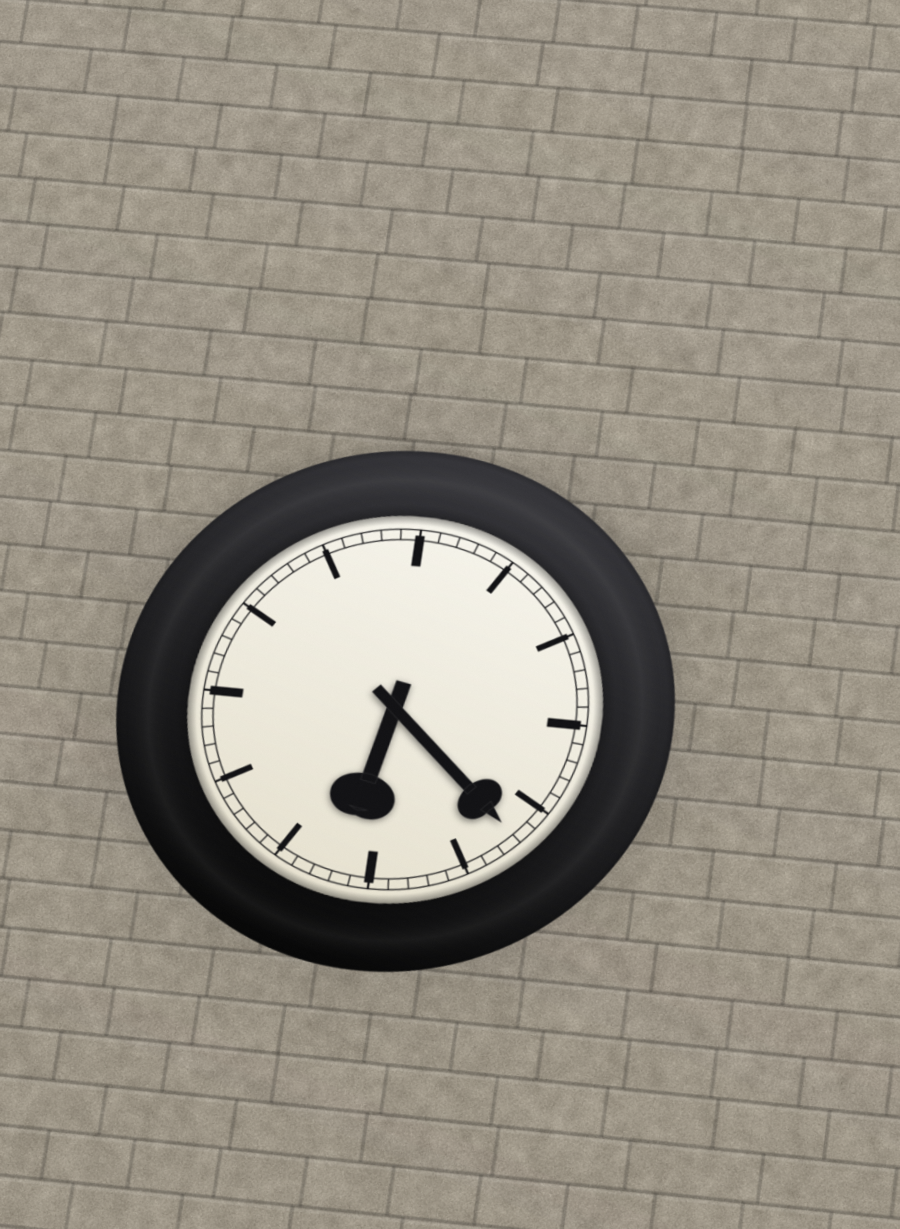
6.22
